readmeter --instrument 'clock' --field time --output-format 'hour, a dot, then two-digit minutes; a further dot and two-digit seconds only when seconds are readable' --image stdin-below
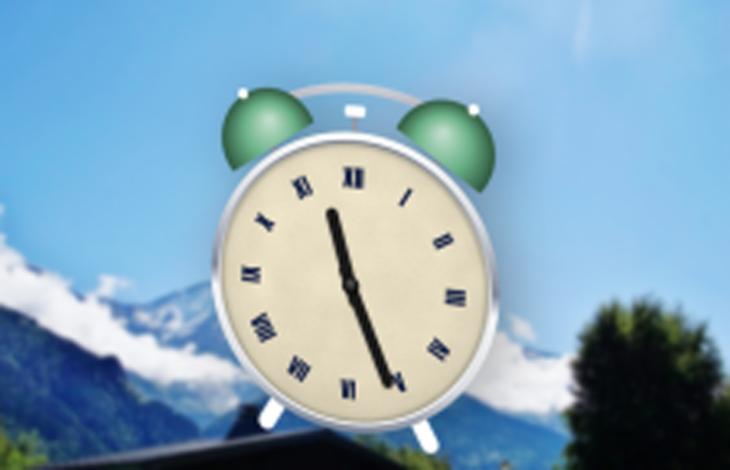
11.26
